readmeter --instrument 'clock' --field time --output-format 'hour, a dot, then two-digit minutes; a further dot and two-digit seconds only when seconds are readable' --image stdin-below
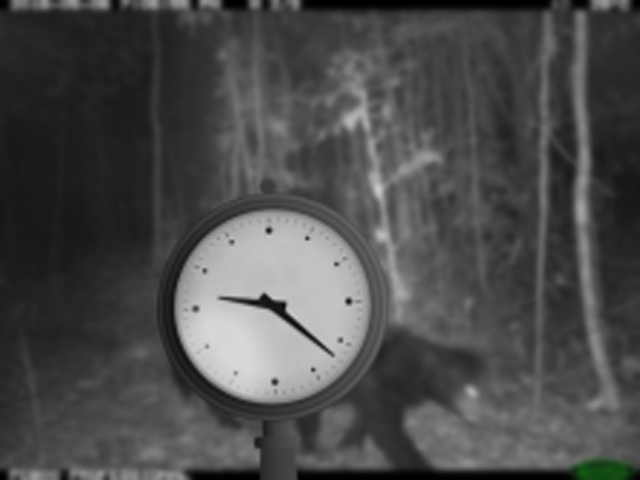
9.22
